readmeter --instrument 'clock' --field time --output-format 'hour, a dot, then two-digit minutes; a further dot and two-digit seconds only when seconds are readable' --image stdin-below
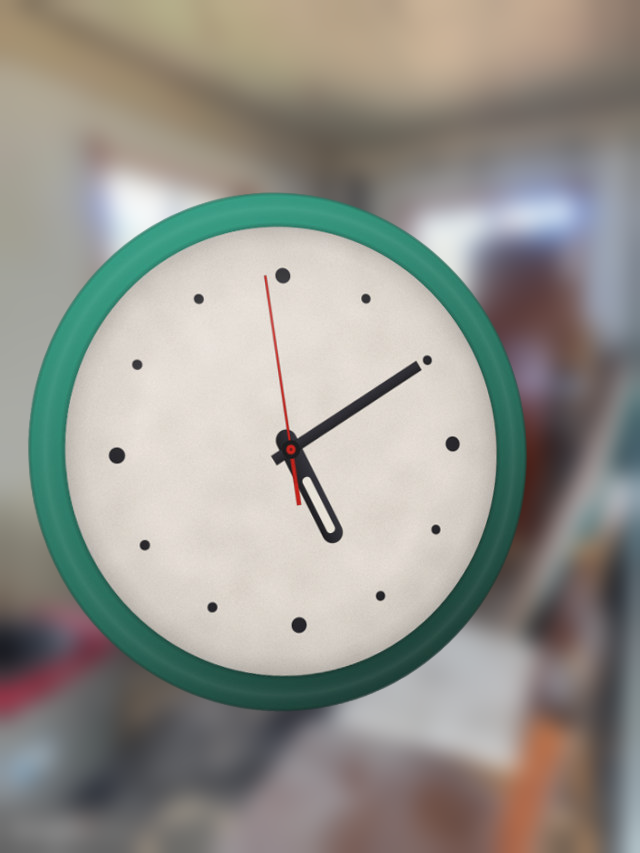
5.09.59
